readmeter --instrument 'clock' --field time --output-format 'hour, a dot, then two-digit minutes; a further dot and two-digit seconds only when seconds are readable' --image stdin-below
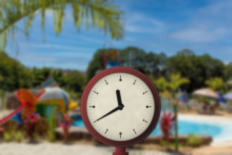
11.40
